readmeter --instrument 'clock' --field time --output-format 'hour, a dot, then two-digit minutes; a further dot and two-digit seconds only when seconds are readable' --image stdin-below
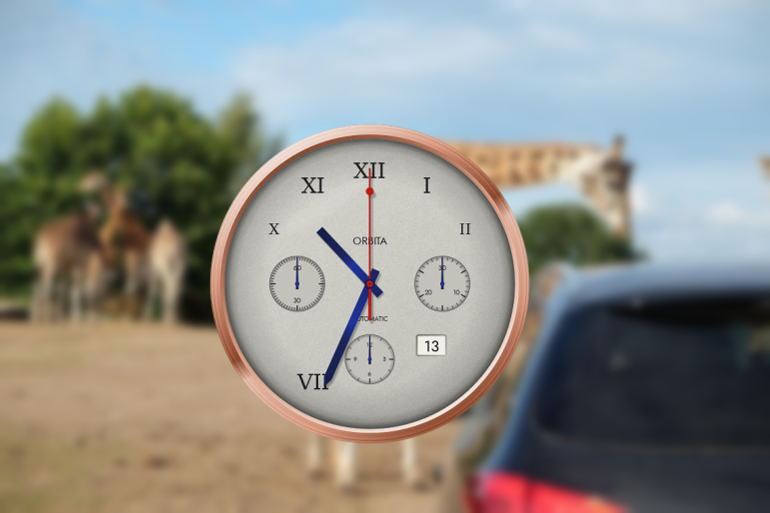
10.34
